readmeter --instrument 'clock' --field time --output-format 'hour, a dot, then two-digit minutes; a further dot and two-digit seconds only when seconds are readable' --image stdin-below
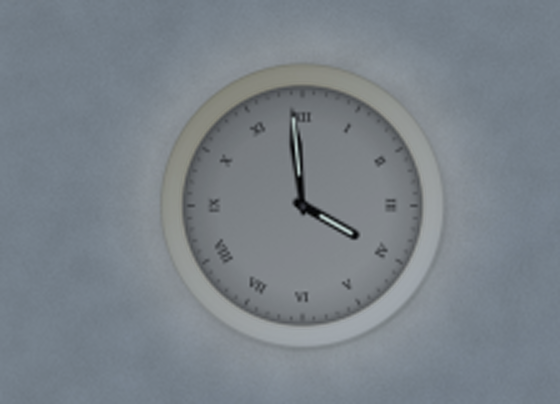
3.59
